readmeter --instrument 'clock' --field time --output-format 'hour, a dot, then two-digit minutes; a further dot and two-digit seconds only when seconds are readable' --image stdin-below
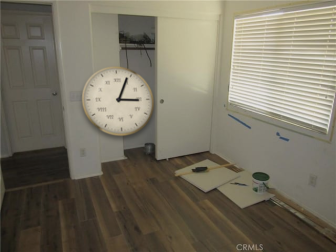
3.04
